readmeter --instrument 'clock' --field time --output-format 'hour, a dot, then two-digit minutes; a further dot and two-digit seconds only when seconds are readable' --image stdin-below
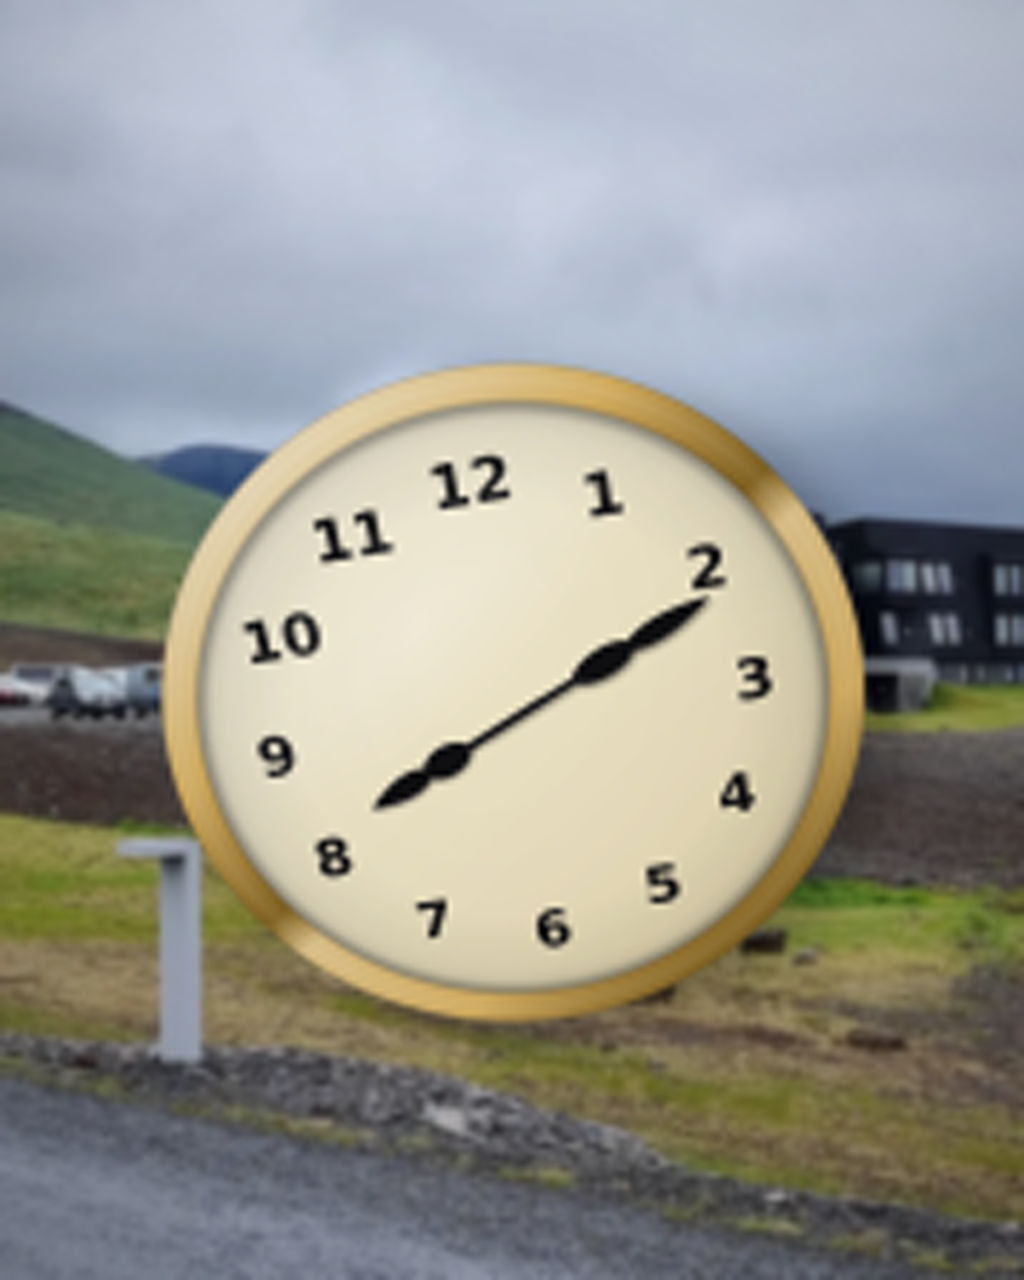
8.11
